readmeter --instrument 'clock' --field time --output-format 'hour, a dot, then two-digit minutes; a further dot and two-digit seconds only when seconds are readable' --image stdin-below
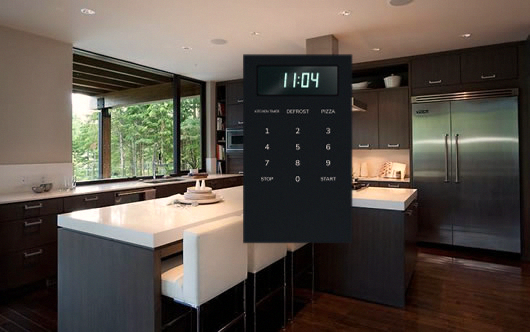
11.04
